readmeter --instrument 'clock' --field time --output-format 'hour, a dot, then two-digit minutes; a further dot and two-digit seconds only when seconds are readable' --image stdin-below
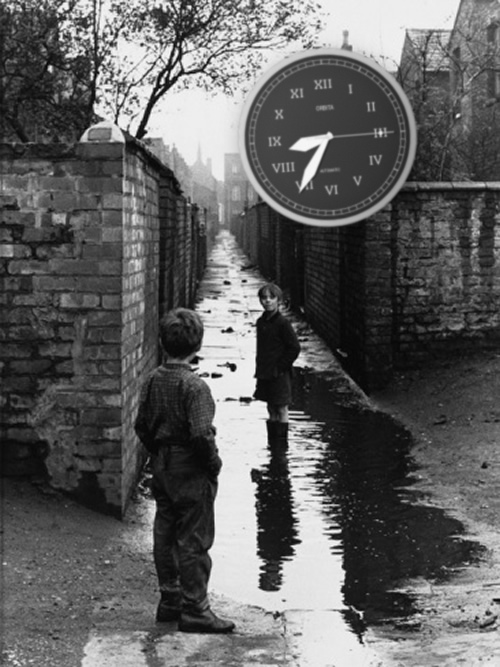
8.35.15
